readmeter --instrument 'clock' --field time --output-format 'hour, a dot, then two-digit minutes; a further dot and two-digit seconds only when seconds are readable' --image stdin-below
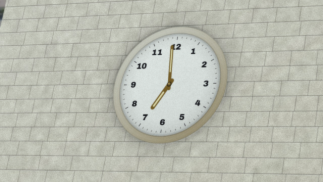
6.59
